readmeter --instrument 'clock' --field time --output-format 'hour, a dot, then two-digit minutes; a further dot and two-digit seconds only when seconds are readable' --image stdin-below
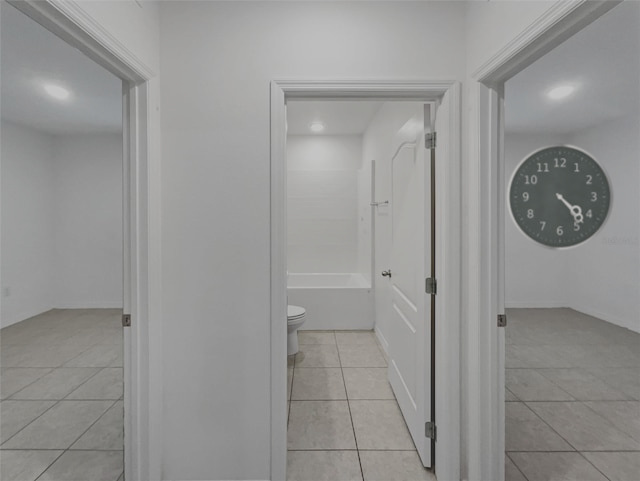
4.23
